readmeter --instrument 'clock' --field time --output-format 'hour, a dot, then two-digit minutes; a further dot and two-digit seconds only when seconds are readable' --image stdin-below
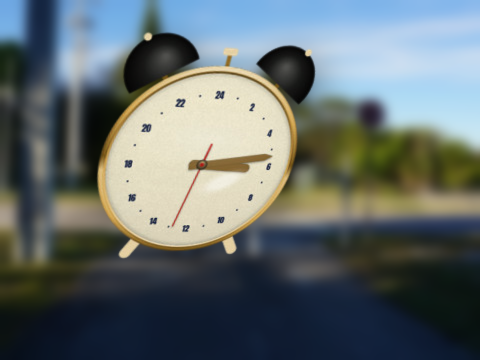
6.13.32
